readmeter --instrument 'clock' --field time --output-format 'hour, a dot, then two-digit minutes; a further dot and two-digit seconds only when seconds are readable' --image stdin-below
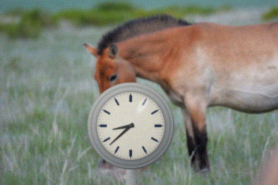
8.38
